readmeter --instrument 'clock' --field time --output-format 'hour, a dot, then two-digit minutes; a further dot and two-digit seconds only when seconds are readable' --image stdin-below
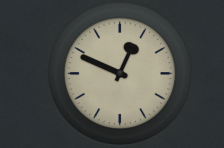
12.49
